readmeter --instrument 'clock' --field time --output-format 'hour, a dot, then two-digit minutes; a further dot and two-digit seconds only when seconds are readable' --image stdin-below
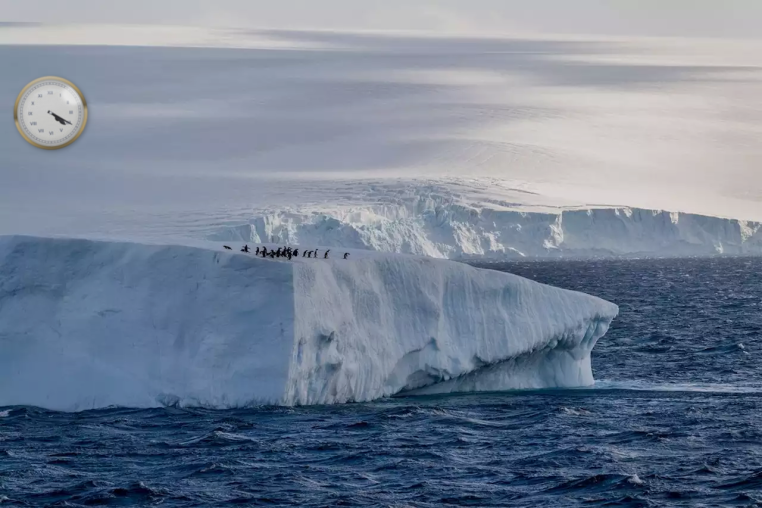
4.20
